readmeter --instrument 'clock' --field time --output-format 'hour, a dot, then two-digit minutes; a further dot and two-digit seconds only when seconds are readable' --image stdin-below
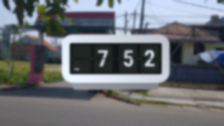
7.52
